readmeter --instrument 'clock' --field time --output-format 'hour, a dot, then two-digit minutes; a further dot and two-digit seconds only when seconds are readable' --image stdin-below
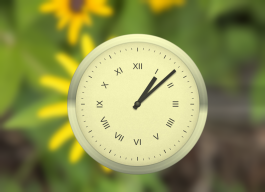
1.08
